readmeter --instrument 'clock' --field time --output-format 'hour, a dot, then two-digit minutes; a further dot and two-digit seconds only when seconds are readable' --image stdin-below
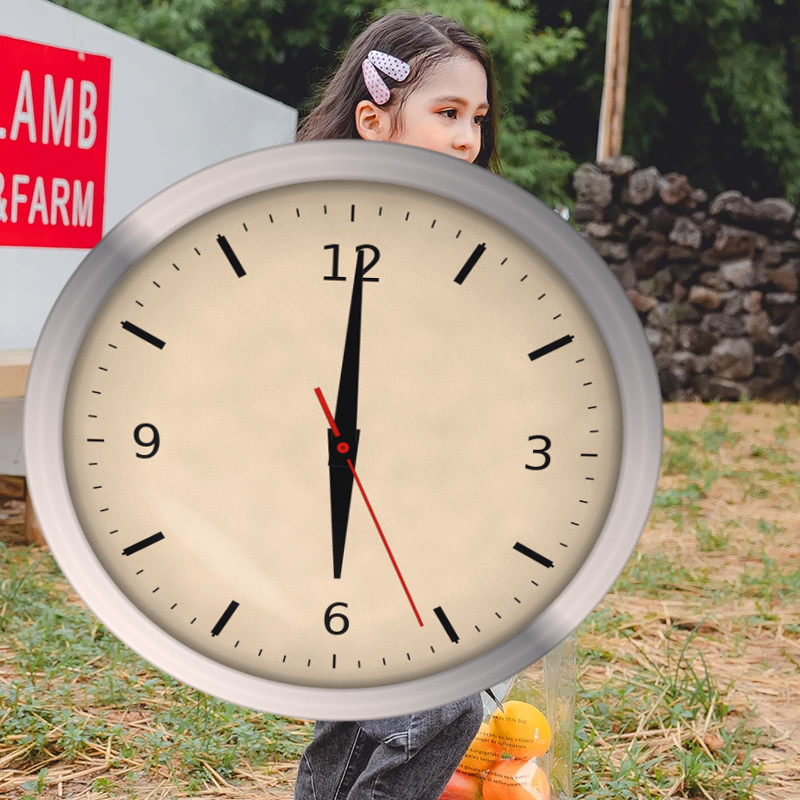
6.00.26
